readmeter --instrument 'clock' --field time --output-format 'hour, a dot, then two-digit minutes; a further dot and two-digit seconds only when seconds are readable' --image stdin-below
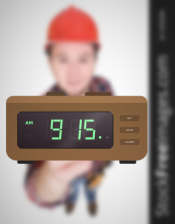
9.15
